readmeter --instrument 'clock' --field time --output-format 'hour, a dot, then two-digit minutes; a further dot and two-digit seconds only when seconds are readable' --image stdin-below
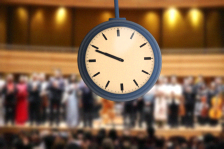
9.49
